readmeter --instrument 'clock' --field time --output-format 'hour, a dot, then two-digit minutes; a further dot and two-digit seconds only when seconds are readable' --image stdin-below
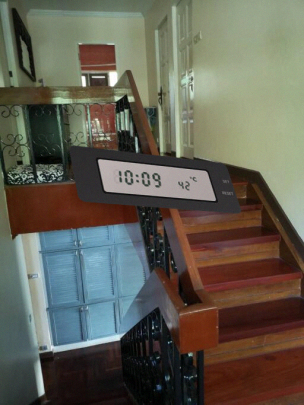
10.09
